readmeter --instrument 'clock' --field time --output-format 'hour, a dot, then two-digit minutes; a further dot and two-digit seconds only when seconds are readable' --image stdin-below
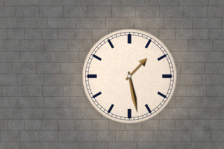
1.28
